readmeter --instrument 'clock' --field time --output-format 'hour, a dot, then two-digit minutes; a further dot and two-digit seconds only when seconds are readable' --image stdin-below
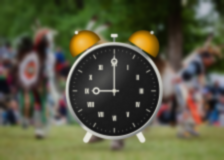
9.00
